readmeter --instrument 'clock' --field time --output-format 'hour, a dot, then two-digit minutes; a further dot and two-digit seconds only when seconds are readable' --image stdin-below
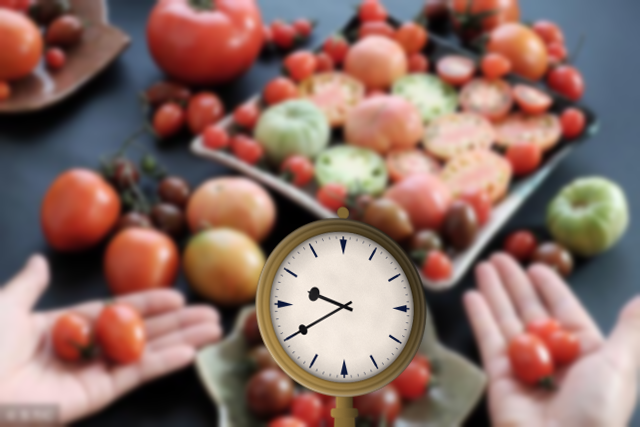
9.40
